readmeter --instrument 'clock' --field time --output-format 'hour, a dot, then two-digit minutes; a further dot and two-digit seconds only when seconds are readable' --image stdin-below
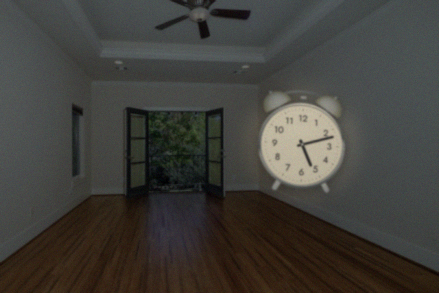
5.12
